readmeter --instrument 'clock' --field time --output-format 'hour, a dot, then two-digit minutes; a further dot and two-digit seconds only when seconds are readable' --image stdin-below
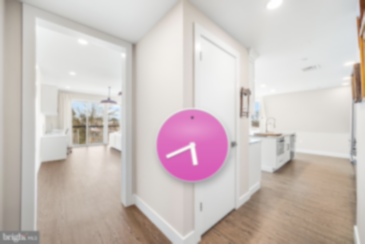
5.41
